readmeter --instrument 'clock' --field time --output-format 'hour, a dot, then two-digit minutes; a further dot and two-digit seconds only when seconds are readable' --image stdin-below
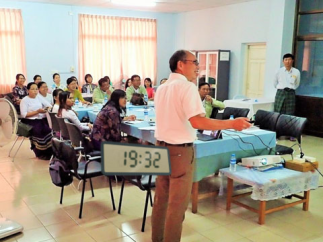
19.32
